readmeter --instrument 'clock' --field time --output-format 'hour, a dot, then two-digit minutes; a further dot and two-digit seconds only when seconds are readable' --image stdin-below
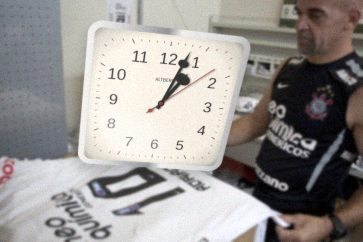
1.03.08
